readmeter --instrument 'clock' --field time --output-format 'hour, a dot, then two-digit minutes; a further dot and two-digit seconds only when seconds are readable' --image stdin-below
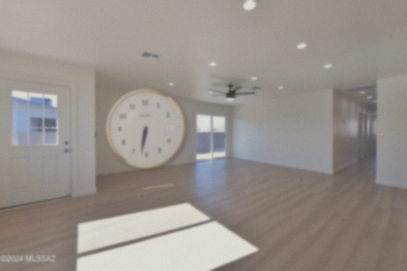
6.32
